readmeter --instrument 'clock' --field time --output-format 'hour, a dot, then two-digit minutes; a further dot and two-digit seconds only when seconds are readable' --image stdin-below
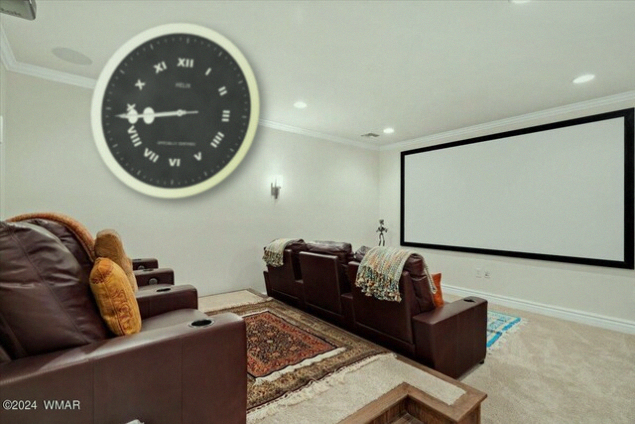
8.43.44
